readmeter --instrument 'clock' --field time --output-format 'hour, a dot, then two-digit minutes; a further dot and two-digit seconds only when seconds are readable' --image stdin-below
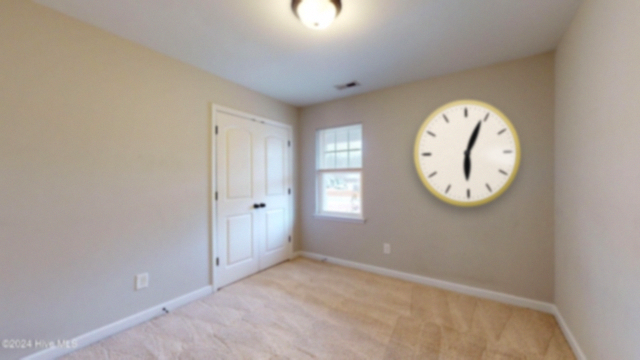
6.04
